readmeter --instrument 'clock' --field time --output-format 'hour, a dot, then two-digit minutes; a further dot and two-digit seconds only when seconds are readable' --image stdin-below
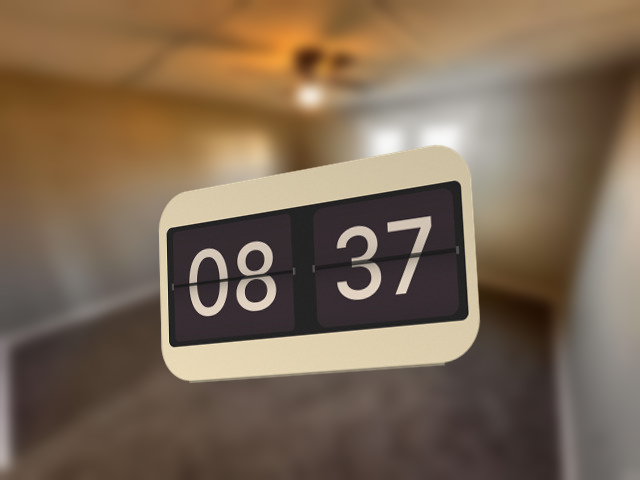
8.37
